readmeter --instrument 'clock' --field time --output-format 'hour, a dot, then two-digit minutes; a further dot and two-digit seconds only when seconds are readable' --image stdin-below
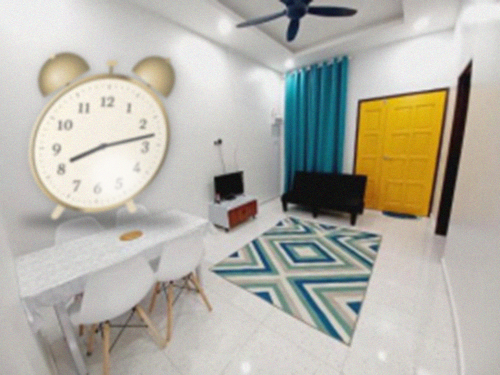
8.13
